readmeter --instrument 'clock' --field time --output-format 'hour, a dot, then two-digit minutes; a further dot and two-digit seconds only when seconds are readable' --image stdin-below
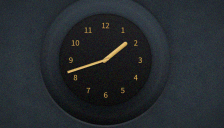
1.42
